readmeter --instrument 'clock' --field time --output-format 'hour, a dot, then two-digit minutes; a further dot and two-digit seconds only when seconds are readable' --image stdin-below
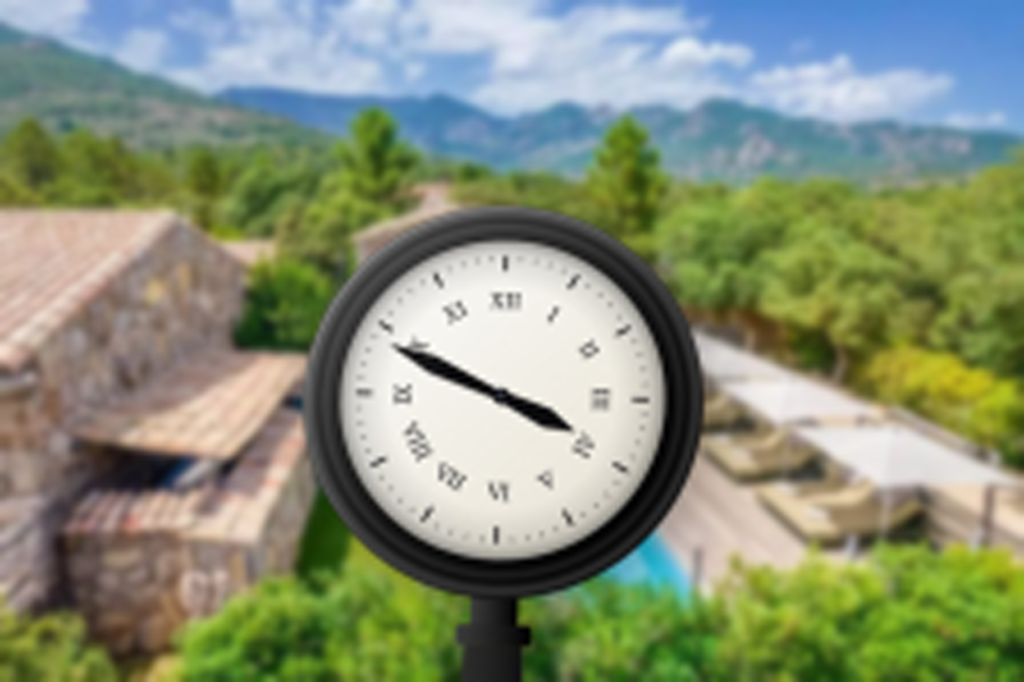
3.49
